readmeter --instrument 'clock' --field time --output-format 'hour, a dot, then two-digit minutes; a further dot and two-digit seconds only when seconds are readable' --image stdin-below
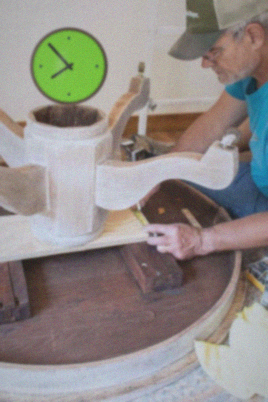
7.53
